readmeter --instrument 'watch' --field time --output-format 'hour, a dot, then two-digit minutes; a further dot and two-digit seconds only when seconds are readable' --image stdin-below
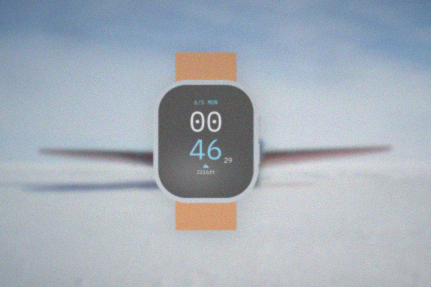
0.46
